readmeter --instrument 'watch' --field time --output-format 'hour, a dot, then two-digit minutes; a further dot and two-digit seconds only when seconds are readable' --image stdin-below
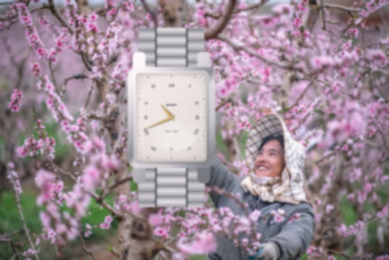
10.41
